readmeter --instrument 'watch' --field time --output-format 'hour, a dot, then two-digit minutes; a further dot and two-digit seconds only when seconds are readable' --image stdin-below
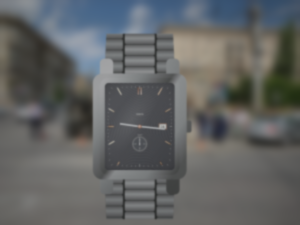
9.16
